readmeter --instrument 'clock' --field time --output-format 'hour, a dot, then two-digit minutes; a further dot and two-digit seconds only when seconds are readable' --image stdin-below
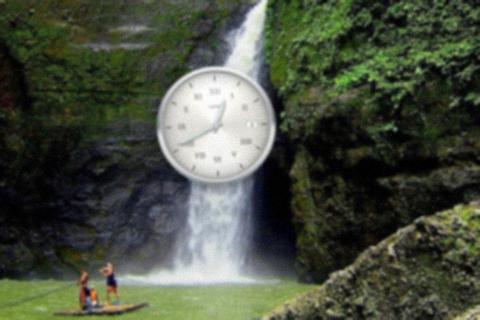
12.41
